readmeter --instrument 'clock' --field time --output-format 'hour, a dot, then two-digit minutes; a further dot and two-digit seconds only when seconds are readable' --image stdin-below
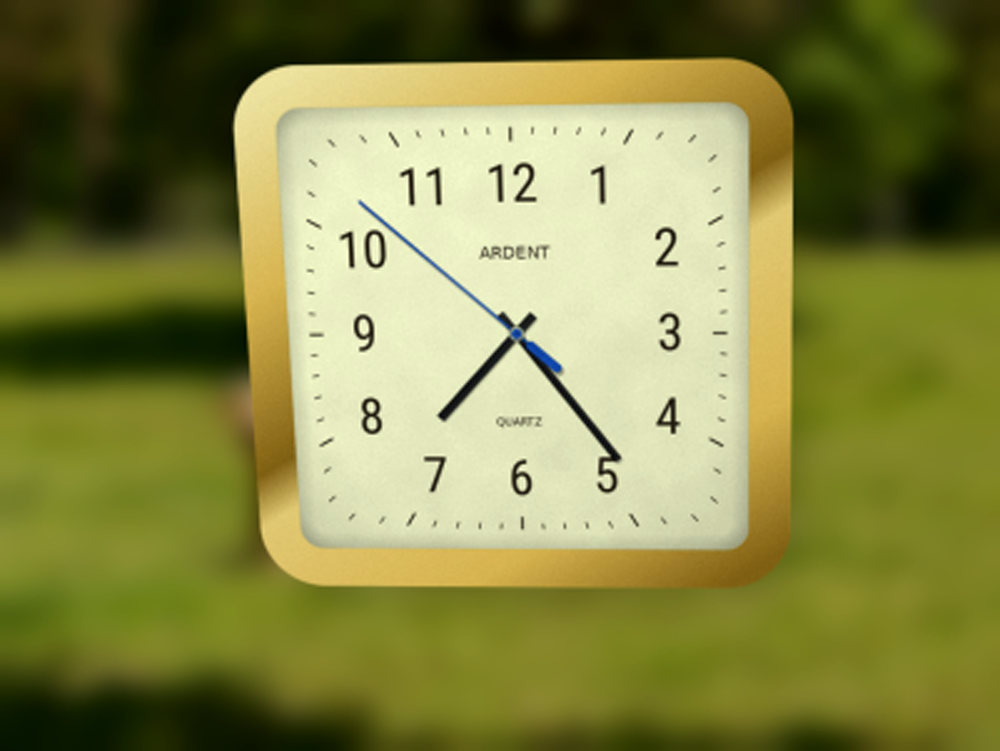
7.23.52
